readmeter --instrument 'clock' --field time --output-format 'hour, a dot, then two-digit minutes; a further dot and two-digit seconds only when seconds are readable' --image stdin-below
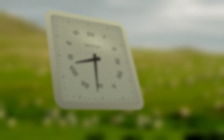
8.31
